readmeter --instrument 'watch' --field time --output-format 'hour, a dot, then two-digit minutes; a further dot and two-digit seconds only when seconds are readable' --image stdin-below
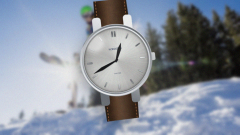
12.41
